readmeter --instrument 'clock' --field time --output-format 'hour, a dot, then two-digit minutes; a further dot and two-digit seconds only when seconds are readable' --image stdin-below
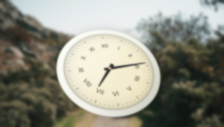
7.14
